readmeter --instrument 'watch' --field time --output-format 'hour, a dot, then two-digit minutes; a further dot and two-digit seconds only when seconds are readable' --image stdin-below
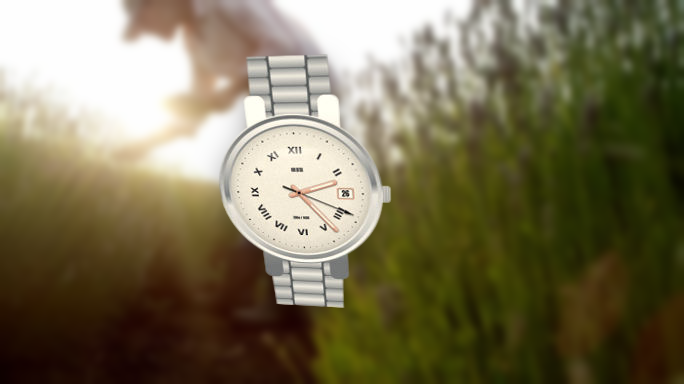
2.23.19
